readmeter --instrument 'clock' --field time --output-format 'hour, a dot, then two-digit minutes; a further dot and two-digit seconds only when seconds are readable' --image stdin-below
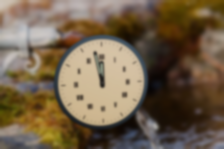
11.58
